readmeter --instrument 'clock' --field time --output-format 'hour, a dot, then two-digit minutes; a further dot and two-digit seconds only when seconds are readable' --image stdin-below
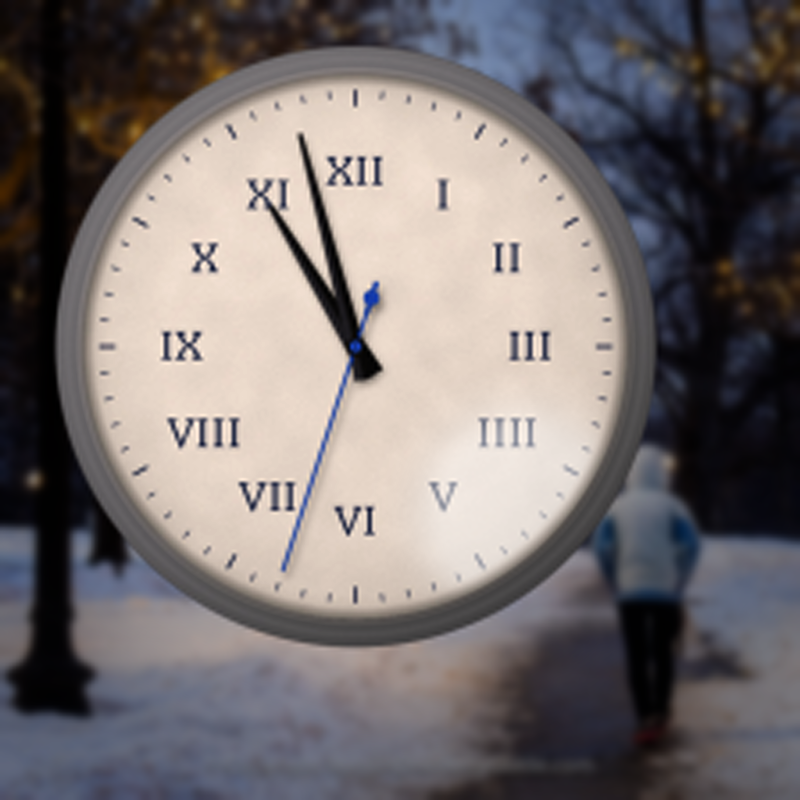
10.57.33
